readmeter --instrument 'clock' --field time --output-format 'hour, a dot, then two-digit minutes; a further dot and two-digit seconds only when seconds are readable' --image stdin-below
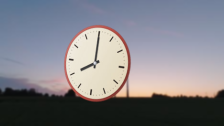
8.00
